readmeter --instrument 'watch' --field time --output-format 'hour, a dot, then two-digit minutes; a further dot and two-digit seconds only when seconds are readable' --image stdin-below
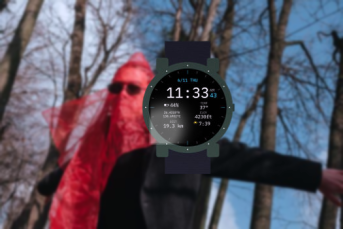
11.33
